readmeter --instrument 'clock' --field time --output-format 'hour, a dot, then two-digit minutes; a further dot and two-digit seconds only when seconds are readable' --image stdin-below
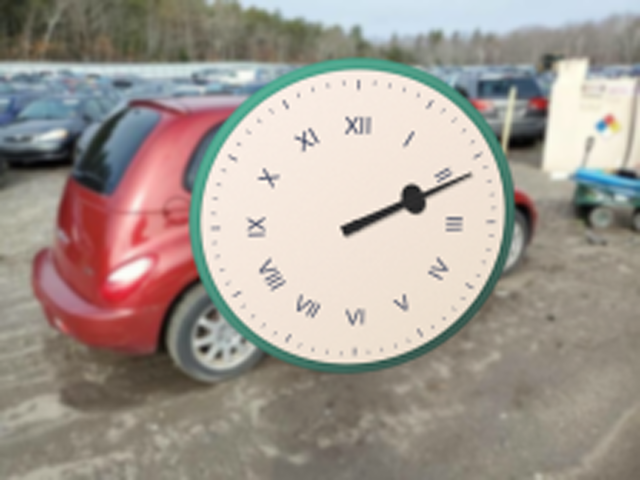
2.11
